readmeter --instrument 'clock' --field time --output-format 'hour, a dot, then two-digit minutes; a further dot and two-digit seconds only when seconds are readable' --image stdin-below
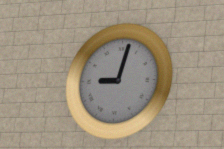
9.02
